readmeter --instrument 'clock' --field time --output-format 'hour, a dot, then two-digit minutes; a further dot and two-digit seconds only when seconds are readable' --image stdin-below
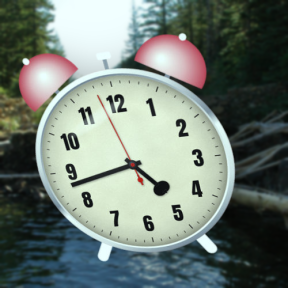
4.42.58
